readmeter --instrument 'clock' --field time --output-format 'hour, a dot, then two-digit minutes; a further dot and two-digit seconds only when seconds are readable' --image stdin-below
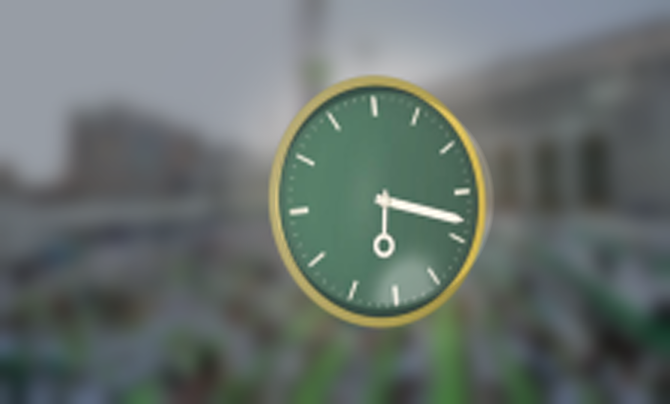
6.18
